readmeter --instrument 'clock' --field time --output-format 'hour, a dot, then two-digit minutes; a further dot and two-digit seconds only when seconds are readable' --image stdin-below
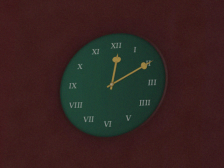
12.10
